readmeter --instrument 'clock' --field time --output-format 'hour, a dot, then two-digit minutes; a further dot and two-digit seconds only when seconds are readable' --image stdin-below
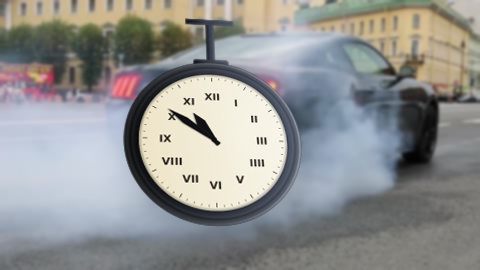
10.51
